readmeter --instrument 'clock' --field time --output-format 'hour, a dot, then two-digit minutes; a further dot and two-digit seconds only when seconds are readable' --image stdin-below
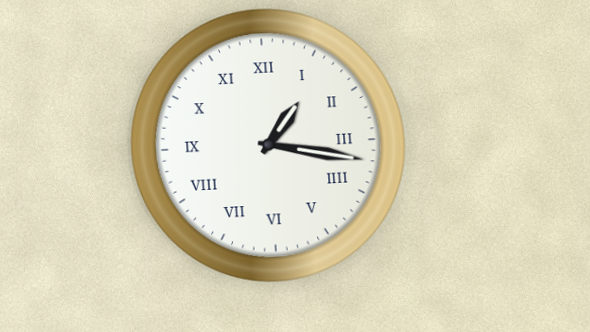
1.17
